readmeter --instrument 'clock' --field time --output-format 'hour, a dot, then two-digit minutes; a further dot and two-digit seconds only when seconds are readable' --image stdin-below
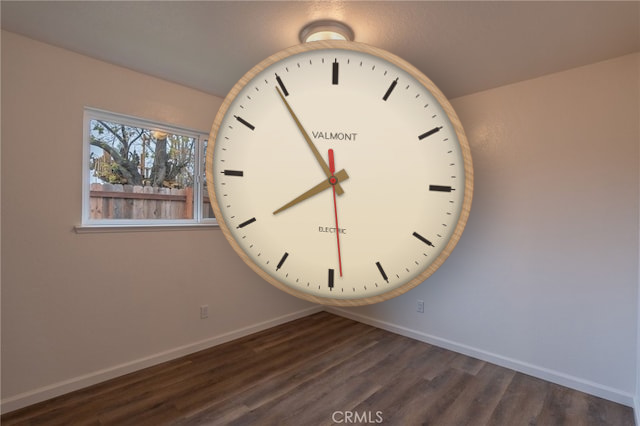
7.54.29
